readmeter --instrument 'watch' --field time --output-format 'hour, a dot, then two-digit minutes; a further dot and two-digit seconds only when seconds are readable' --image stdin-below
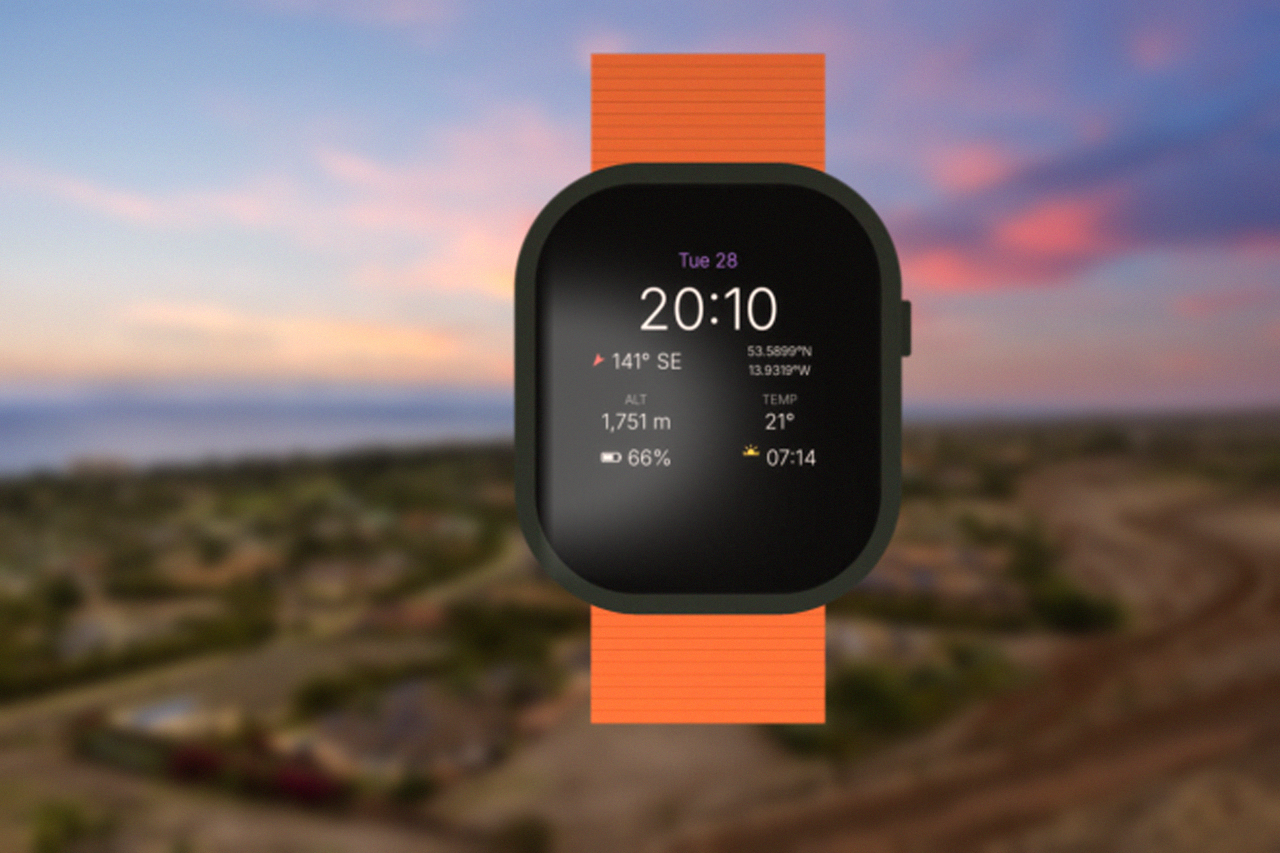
20.10
